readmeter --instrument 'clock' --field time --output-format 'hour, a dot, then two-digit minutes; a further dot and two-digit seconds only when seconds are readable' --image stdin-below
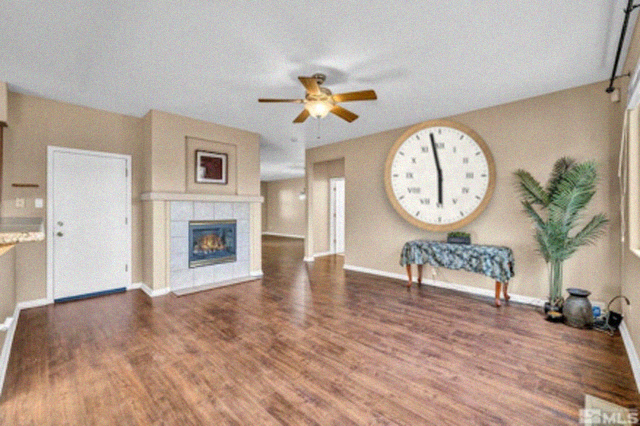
5.58
